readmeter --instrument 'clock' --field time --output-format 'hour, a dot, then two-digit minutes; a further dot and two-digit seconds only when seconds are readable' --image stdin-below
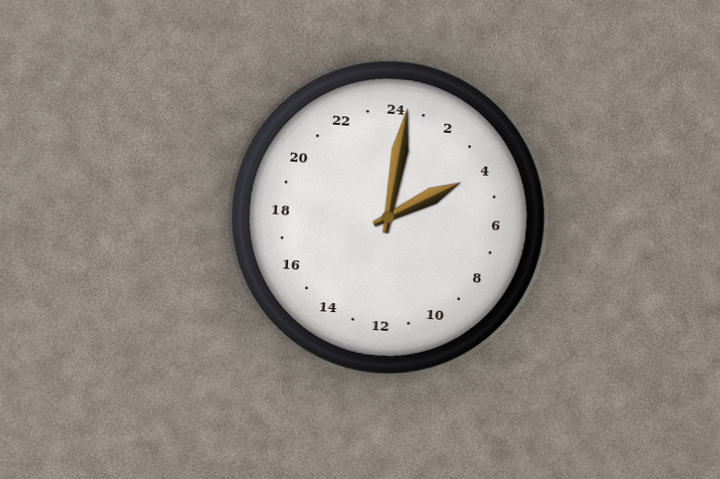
4.01
